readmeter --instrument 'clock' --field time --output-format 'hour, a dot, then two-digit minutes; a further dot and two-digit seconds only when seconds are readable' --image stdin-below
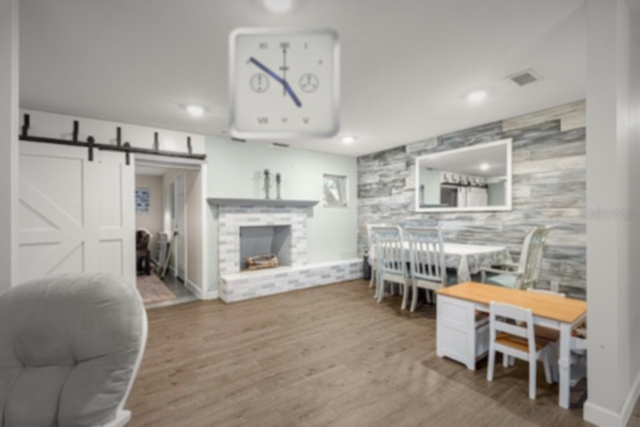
4.51
